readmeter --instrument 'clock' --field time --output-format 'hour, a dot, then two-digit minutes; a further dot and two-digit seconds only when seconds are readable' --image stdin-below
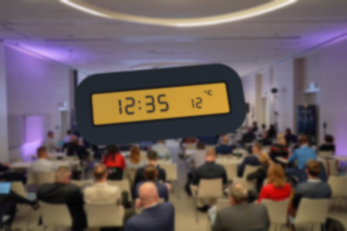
12.35
